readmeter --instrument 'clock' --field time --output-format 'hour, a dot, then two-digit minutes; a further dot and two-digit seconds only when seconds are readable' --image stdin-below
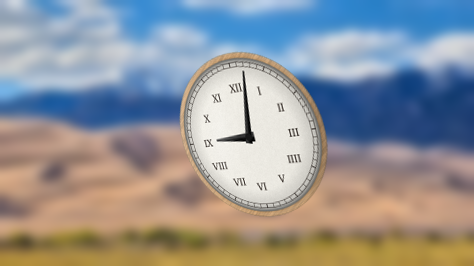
9.02
